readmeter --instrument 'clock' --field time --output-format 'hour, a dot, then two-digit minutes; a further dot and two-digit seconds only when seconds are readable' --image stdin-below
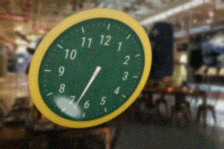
6.33
